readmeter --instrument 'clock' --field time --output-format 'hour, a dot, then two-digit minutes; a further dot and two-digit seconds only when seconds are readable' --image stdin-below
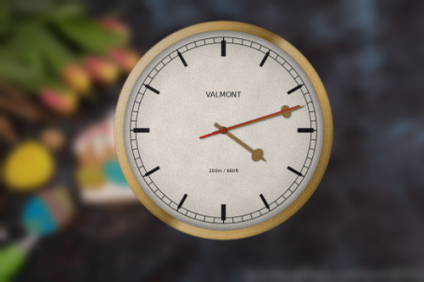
4.12.12
